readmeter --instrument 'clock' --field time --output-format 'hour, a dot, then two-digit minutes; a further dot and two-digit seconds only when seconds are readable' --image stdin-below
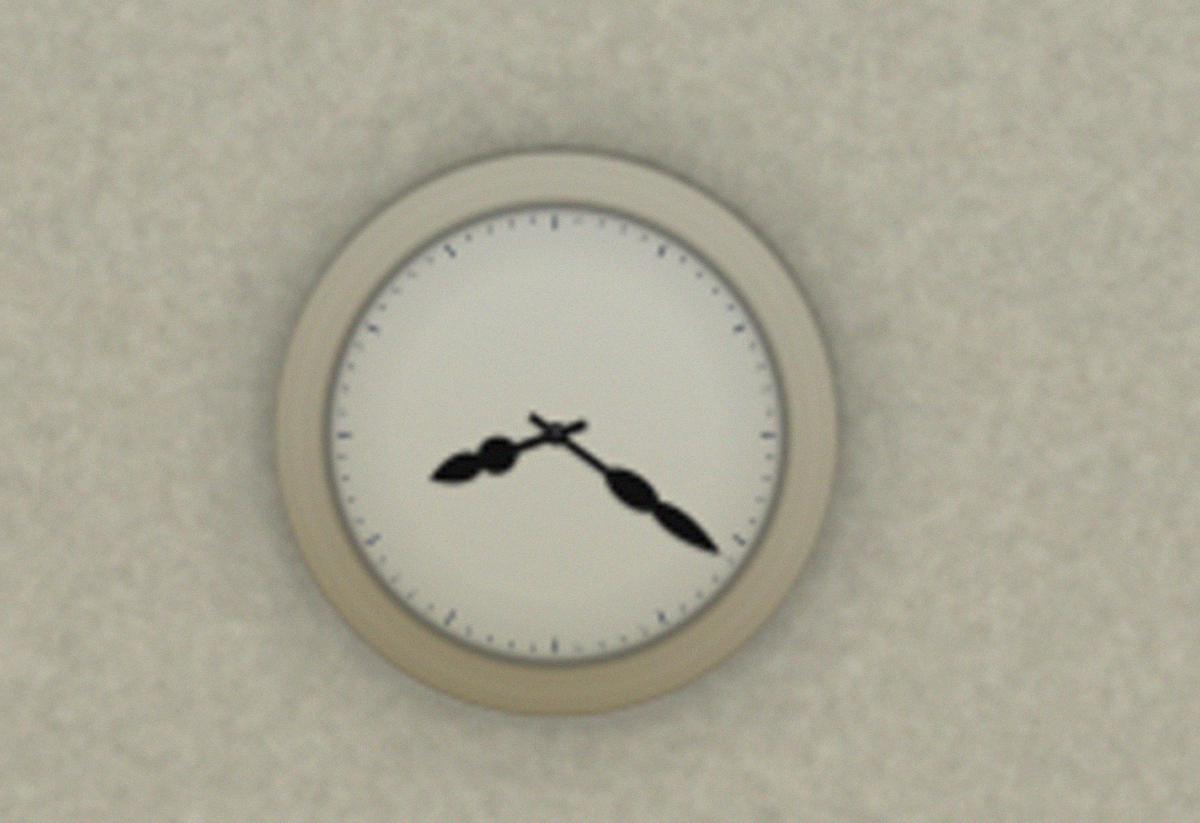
8.21
